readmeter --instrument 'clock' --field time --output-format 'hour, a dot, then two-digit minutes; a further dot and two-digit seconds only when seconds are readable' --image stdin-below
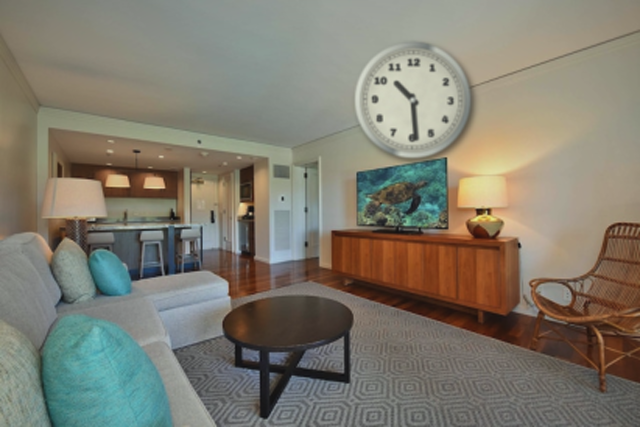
10.29
